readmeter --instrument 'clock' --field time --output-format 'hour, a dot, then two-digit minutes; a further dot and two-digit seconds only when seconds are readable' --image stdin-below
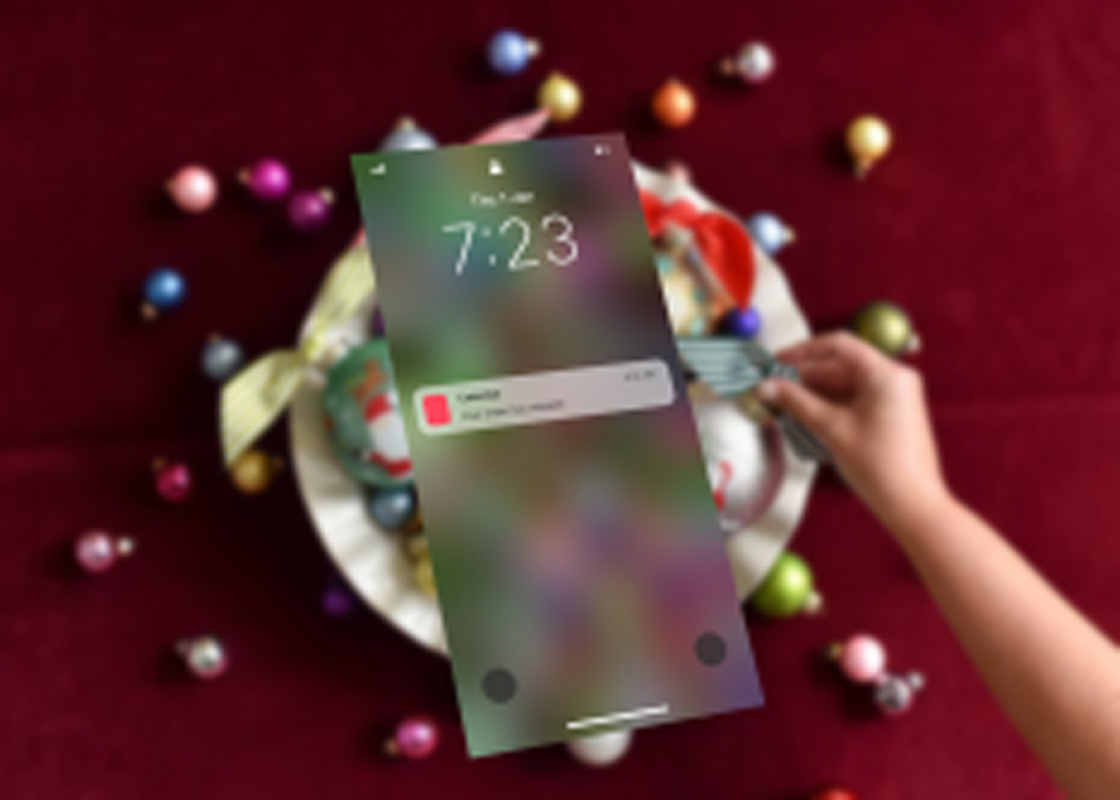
7.23
